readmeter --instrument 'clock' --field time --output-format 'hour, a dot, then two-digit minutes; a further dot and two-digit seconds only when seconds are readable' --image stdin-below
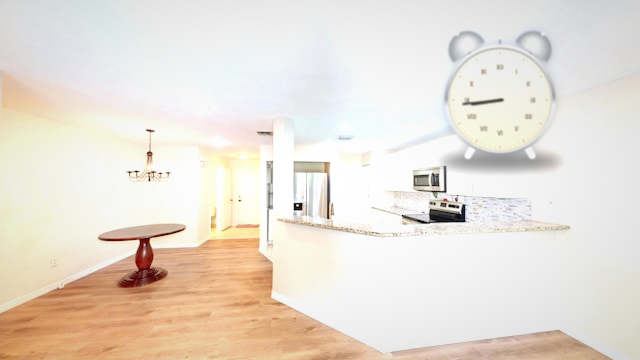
8.44
